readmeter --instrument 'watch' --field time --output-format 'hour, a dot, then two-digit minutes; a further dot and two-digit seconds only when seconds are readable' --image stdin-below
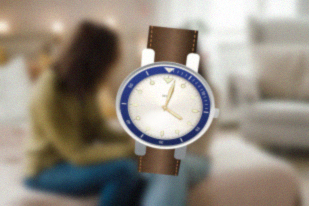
4.02
